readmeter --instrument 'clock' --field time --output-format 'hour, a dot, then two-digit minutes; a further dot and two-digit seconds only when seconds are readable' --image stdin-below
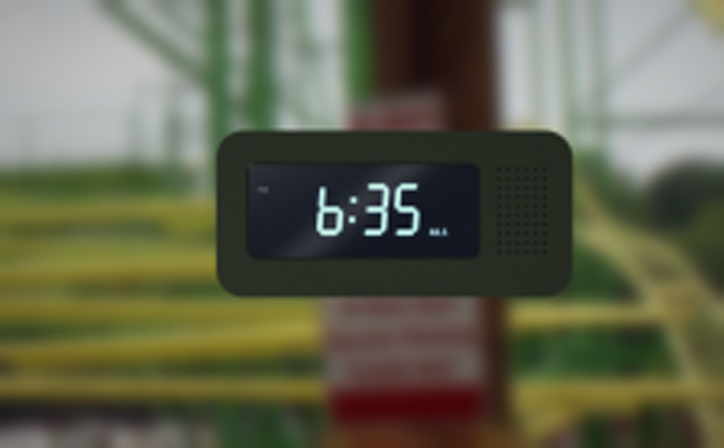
6.35
